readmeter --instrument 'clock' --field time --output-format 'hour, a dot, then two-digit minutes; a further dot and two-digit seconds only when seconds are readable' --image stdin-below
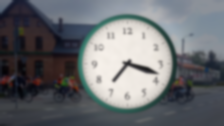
7.18
